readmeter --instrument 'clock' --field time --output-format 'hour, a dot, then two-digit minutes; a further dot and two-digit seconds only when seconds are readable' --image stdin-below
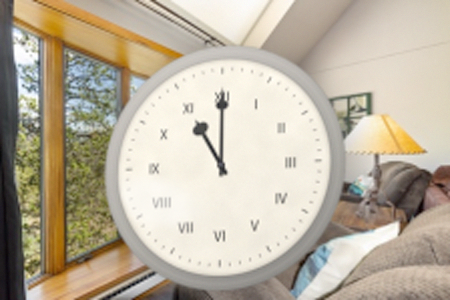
11.00
